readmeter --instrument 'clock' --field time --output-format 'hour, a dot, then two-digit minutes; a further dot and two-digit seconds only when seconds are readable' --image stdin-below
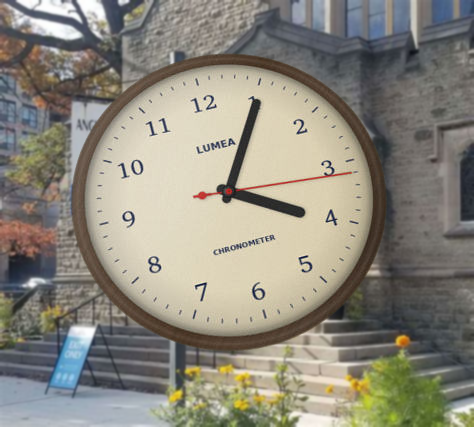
4.05.16
